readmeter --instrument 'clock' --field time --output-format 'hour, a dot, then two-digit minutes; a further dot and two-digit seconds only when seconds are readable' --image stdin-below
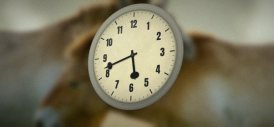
5.42
